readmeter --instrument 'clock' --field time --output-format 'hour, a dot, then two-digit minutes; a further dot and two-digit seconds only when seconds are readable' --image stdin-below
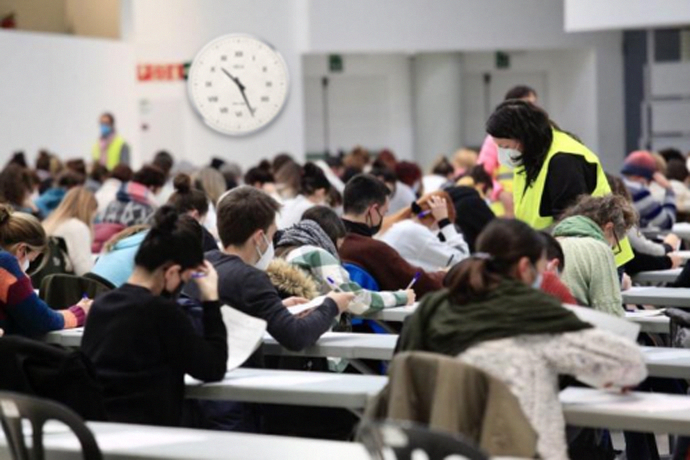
10.26
